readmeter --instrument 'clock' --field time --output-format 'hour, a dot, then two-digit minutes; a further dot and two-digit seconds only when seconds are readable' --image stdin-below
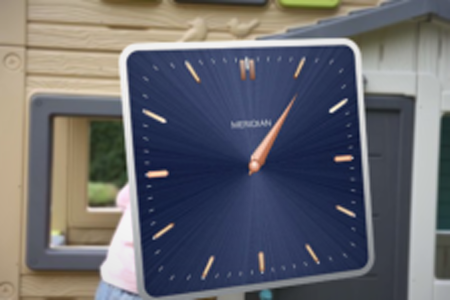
1.06
